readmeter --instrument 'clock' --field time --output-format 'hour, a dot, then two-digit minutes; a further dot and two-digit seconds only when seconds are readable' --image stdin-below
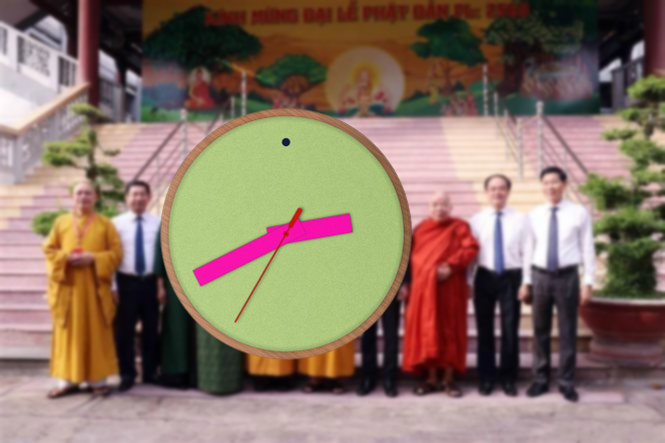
2.40.35
